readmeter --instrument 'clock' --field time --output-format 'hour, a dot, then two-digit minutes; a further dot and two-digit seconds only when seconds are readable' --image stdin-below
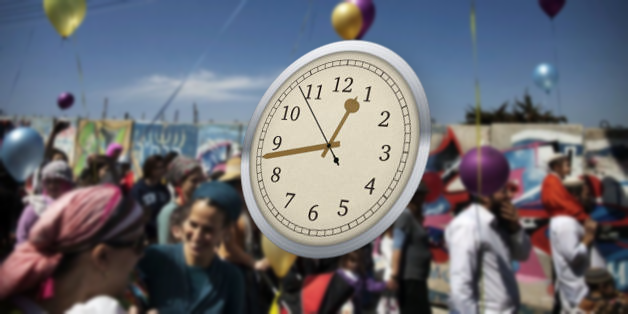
12.42.53
